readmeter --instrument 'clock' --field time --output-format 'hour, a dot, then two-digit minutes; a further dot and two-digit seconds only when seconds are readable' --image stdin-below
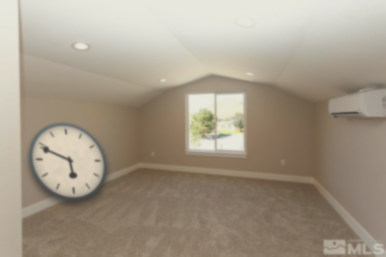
5.49
